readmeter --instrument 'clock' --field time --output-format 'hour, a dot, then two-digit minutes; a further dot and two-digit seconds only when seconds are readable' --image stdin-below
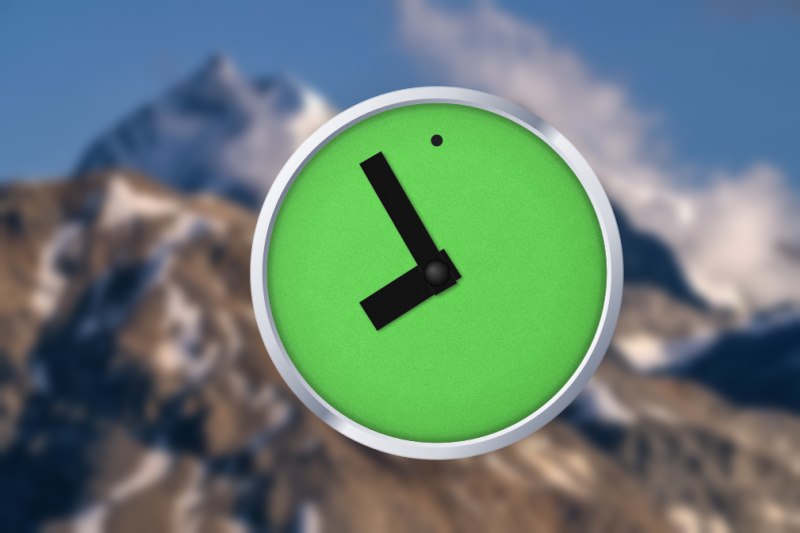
7.55
